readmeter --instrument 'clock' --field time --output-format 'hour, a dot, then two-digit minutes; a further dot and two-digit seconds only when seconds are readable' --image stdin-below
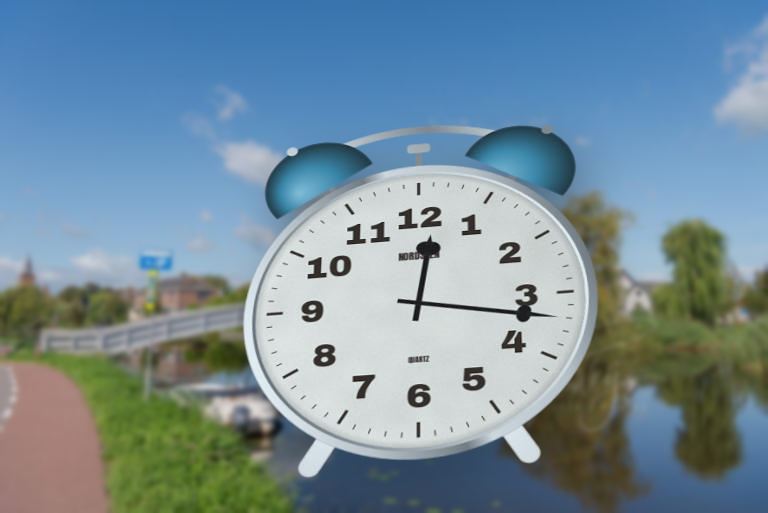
12.17
